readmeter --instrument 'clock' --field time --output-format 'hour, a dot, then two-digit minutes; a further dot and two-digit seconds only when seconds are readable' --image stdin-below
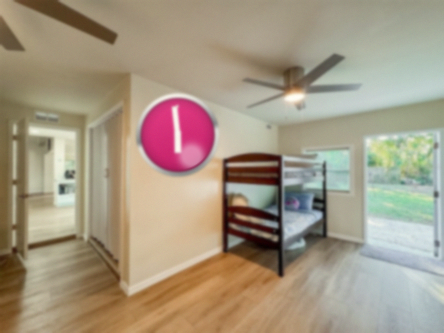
5.59
